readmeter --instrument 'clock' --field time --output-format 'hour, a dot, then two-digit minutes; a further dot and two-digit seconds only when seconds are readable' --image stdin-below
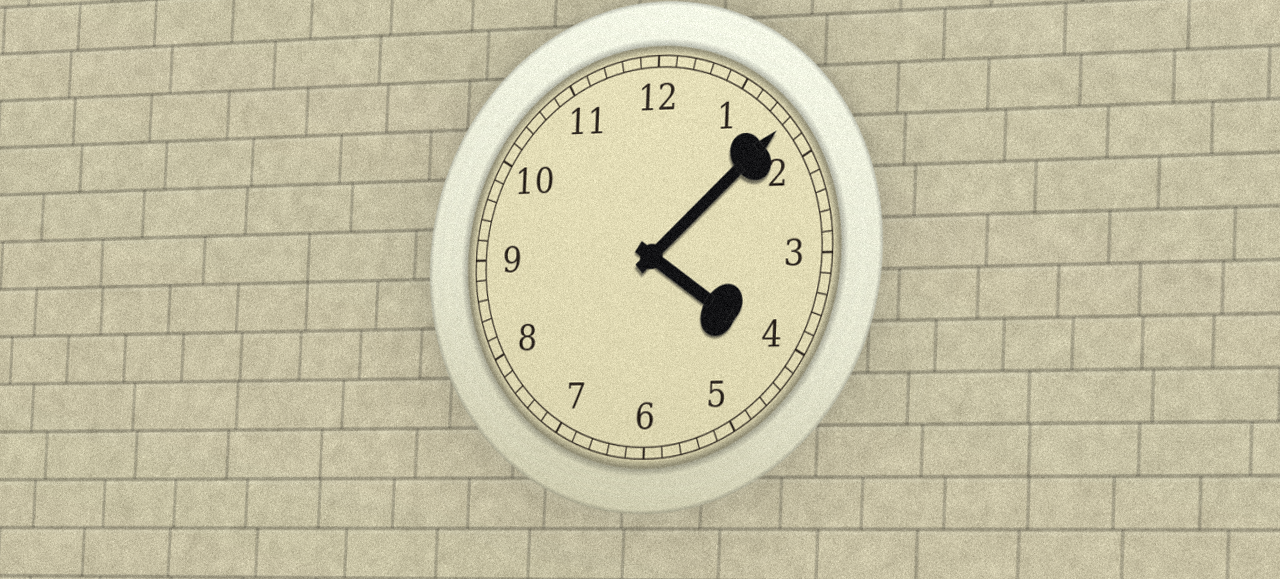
4.08
